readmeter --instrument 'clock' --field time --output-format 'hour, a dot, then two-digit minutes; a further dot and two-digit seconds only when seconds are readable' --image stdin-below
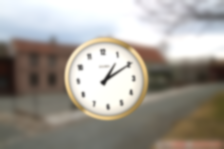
1.10
